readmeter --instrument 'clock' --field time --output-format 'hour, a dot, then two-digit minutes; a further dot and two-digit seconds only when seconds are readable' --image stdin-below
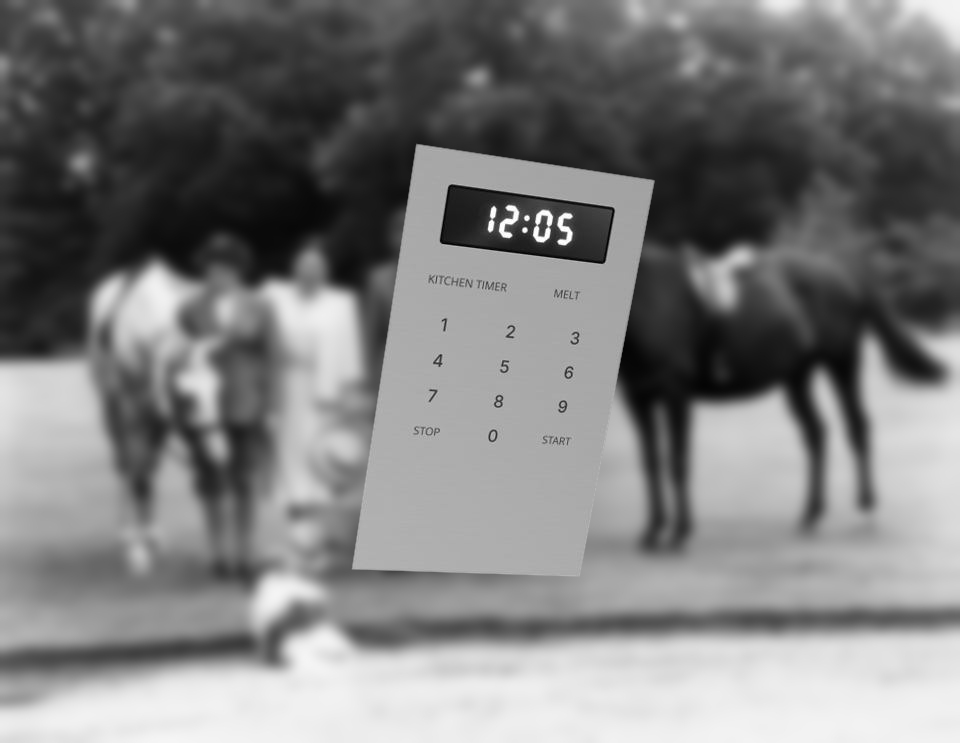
12.05
